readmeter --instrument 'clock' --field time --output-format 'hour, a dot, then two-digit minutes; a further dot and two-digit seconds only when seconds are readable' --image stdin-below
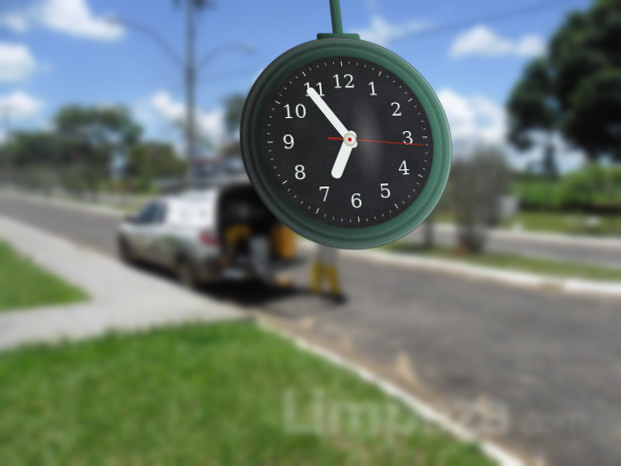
6.54.16
